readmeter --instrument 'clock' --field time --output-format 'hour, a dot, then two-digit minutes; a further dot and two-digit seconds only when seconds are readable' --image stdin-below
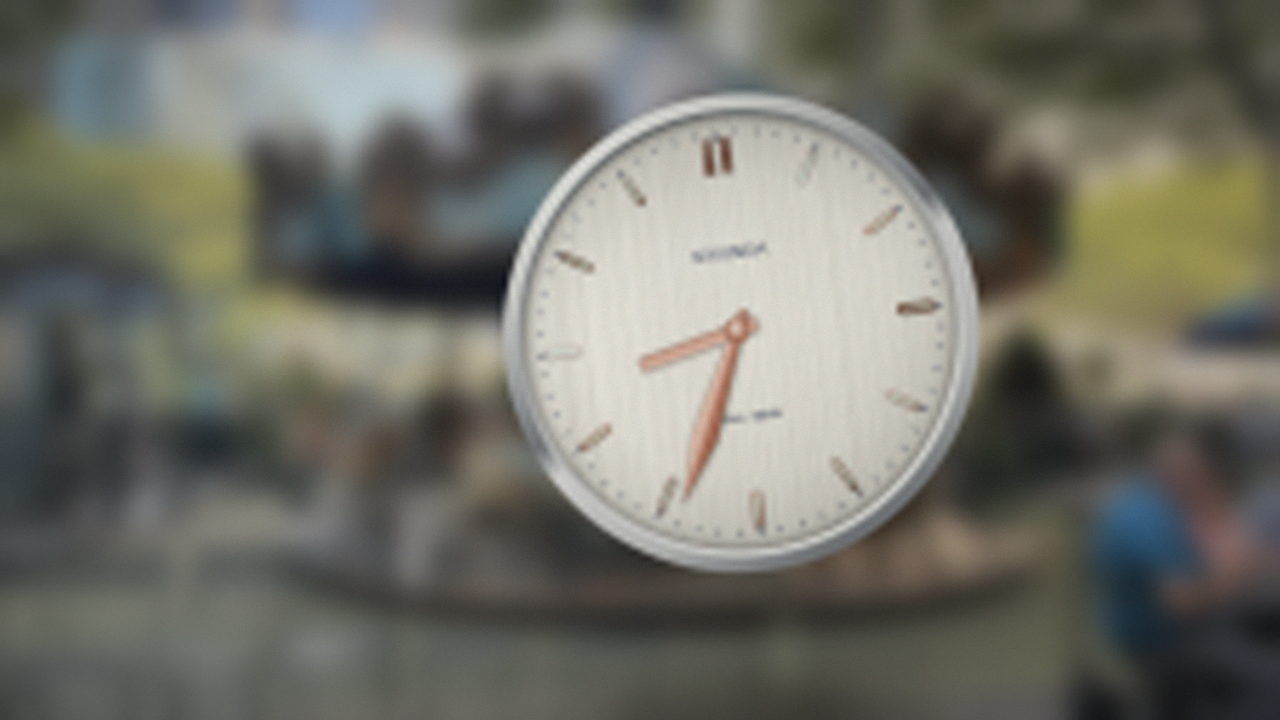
8.34
